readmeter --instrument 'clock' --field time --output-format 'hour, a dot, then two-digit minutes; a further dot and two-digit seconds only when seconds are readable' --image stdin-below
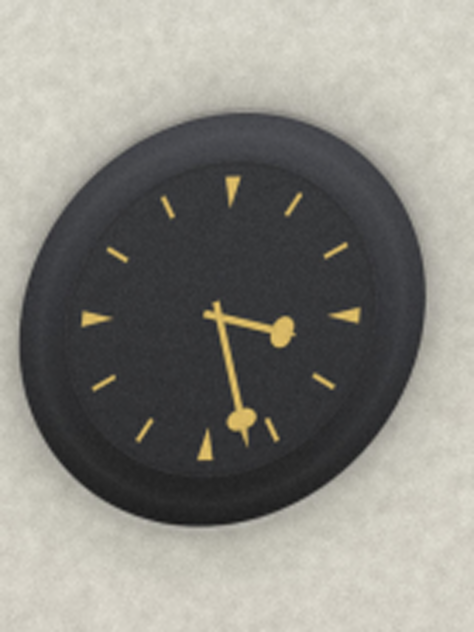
3.27
